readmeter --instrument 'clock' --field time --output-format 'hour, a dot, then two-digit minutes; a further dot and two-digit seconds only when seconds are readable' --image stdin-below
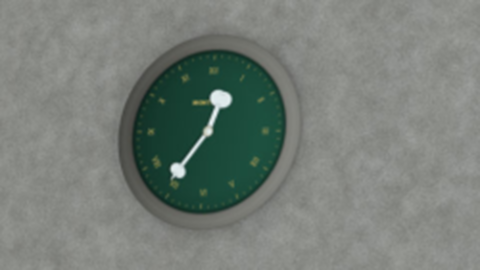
12.36
